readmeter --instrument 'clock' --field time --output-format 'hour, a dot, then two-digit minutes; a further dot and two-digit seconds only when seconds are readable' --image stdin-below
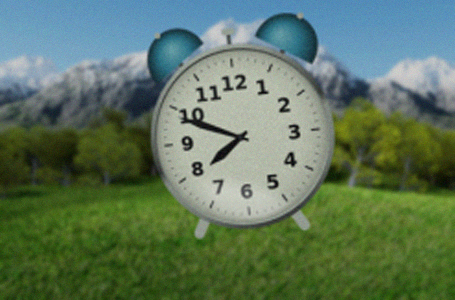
7.49
